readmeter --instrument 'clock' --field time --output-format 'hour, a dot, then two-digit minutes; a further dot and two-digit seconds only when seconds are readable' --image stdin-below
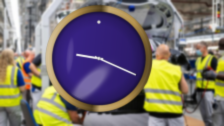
9.19
